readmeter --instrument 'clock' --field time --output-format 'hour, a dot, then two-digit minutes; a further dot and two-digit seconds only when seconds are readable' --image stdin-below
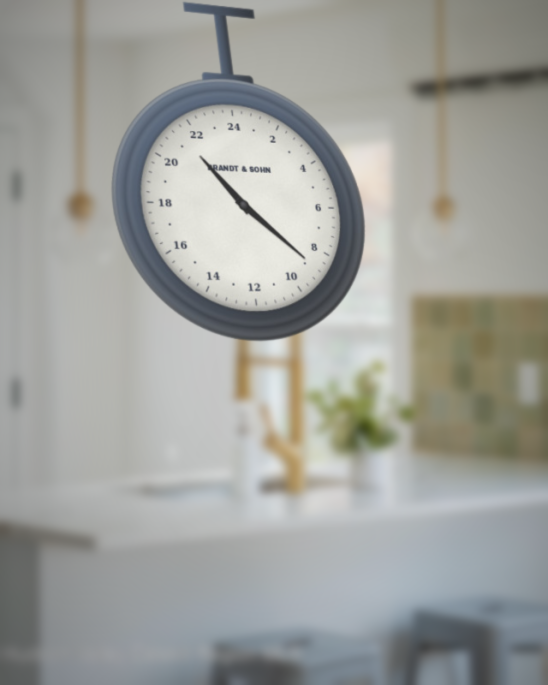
21.22
